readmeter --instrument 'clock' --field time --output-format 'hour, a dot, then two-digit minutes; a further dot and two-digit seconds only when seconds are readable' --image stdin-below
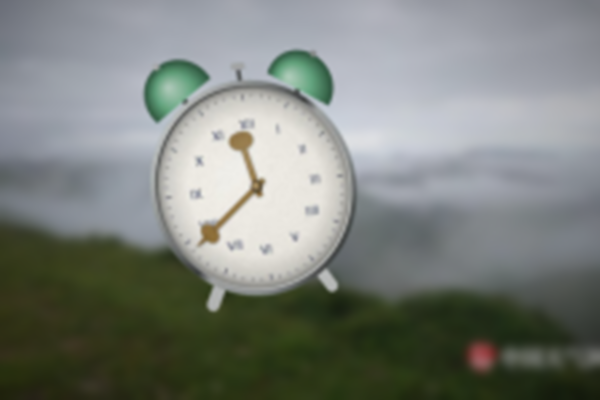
11.39
